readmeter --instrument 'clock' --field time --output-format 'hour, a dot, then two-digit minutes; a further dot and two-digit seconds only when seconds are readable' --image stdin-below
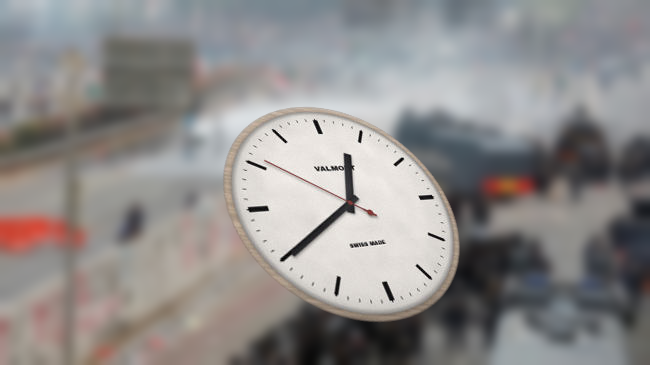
12.39.51
